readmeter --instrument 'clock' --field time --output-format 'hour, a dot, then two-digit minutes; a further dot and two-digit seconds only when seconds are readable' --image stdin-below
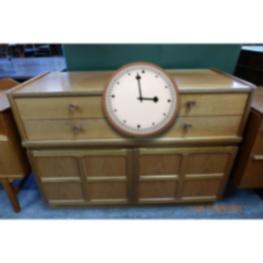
2.58
